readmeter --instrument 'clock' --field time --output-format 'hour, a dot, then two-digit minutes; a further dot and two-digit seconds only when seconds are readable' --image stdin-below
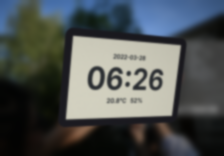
6.26
